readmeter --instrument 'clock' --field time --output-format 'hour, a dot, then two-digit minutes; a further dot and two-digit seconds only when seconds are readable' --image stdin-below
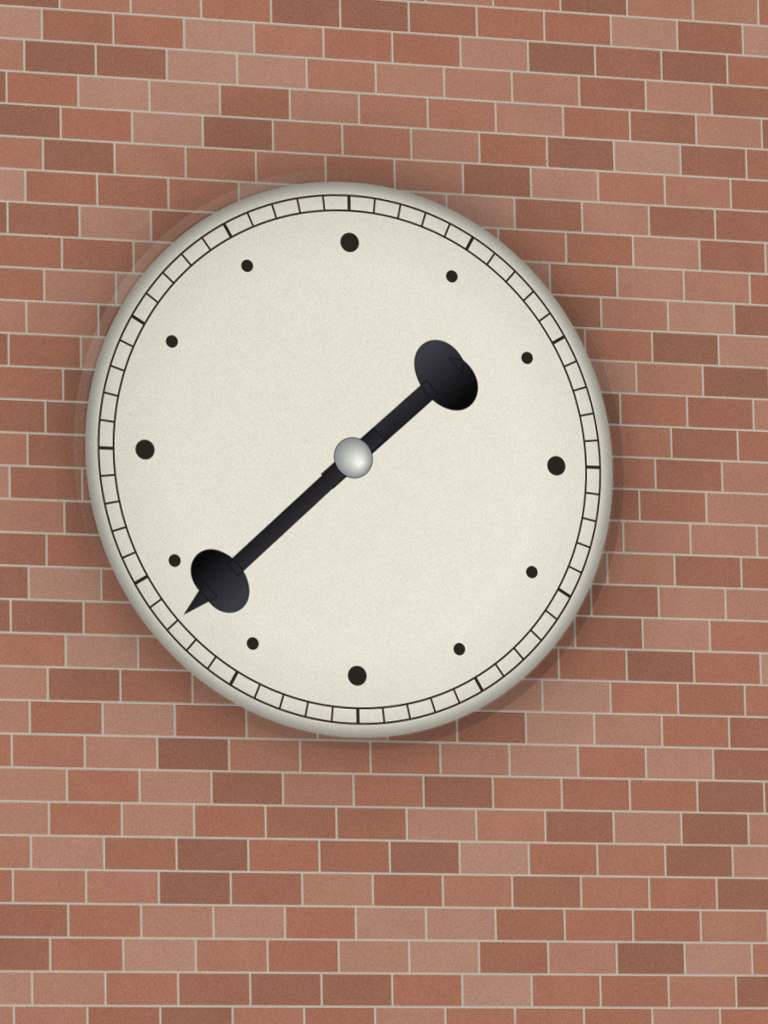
1.38
